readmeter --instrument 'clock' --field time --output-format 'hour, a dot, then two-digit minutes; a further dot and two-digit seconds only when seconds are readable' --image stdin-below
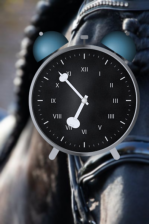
6.53
